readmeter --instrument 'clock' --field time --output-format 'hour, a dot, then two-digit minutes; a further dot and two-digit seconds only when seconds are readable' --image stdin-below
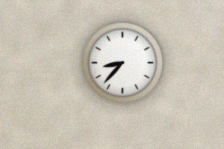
8.37
